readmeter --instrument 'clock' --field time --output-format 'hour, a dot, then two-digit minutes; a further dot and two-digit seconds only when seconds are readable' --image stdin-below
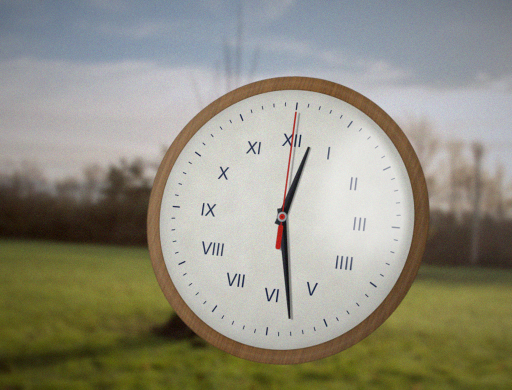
12.28.00
